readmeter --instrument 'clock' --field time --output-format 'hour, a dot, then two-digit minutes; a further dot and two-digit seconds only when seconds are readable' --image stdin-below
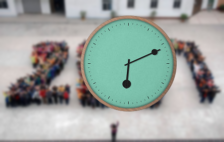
6.11
